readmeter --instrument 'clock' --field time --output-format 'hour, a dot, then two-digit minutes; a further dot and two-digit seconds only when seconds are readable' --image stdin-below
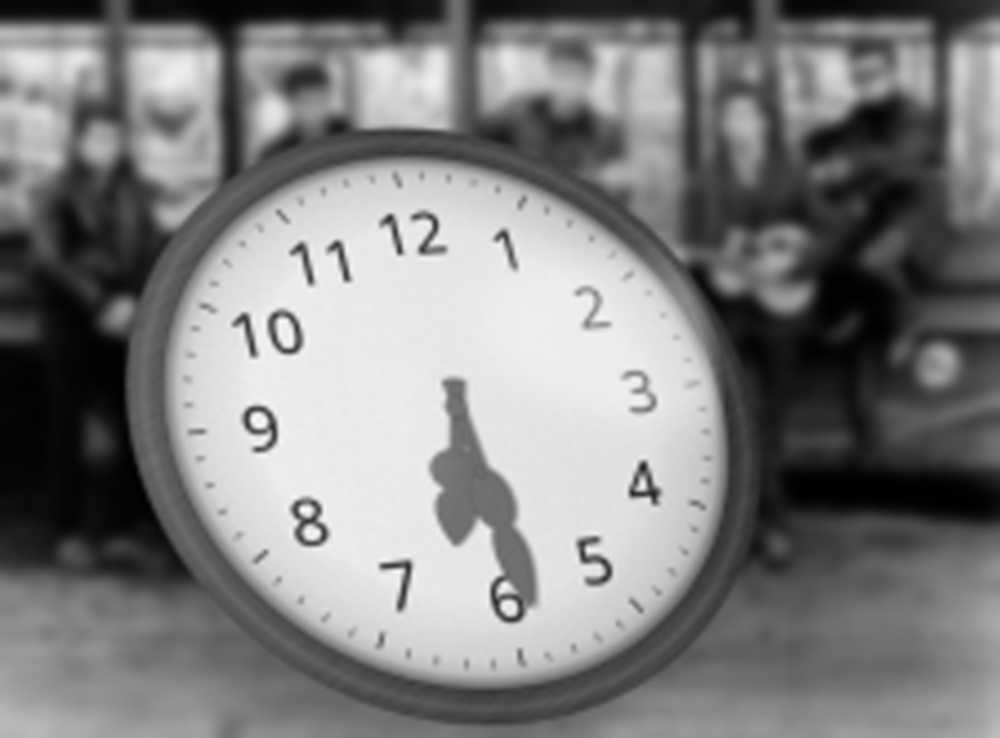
6.29
